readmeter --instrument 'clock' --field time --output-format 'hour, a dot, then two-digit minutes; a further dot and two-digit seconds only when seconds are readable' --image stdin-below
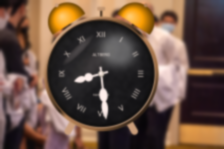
8.29
